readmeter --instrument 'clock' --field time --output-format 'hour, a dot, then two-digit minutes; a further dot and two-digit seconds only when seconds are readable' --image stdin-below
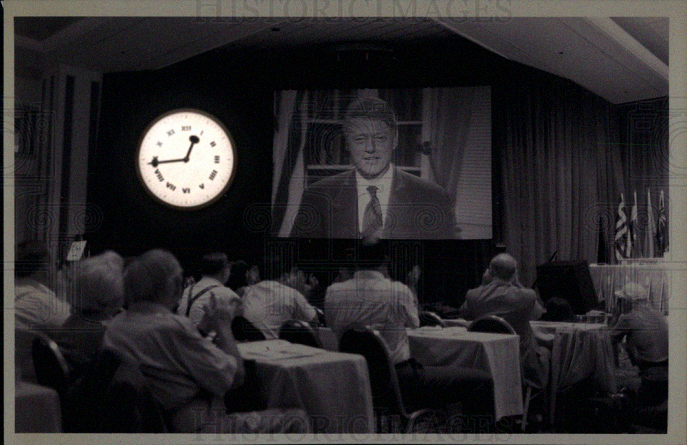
12.44
